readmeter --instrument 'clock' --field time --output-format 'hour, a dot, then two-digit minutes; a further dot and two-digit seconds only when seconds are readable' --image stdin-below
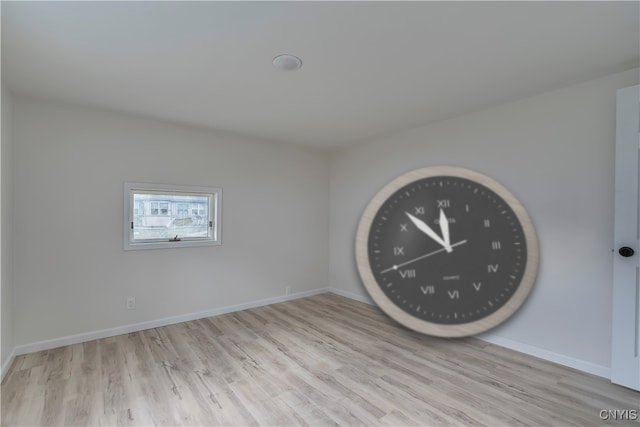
11.52.42
